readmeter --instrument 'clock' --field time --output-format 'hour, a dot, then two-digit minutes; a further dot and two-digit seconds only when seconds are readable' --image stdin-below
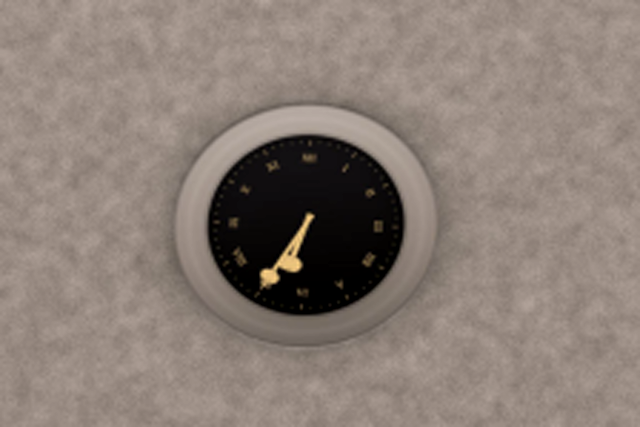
6.35
